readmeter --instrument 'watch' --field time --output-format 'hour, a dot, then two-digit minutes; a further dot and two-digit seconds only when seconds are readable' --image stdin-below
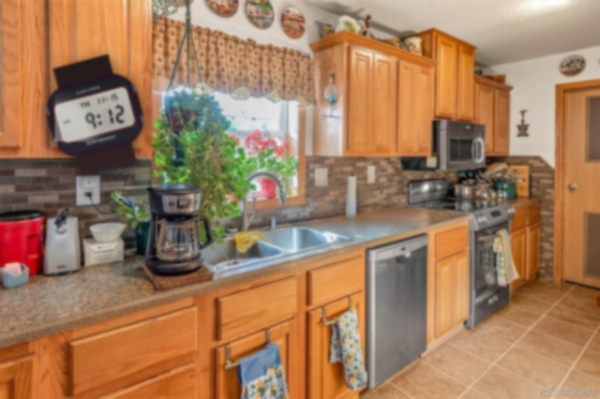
9.12
